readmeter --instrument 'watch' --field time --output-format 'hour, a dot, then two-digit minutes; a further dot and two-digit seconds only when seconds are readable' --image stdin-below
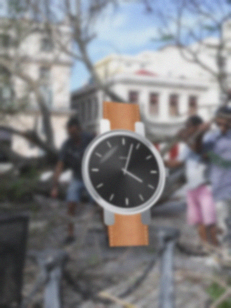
4.03
